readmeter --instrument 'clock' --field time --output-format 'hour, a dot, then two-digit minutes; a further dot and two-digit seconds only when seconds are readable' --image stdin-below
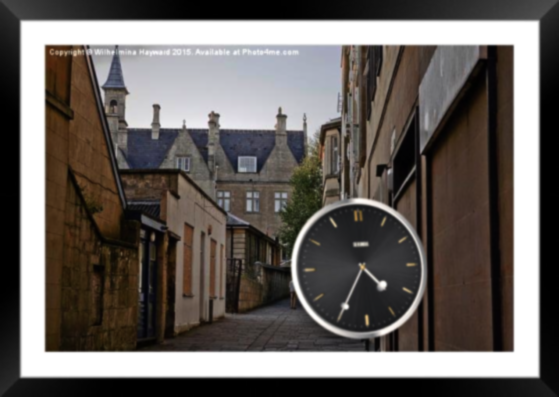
4.35
